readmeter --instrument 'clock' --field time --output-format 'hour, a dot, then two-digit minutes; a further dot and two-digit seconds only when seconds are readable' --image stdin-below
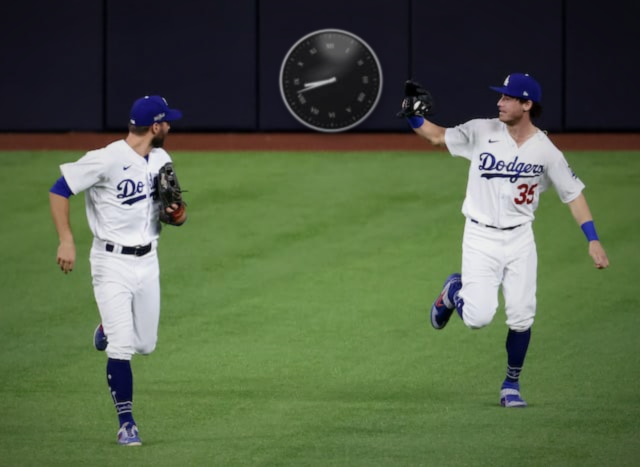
8.42
